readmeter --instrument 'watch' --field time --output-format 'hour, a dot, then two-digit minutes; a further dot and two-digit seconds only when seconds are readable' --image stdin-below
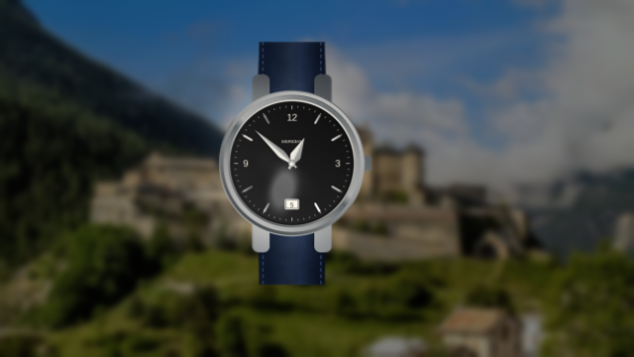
12.52
